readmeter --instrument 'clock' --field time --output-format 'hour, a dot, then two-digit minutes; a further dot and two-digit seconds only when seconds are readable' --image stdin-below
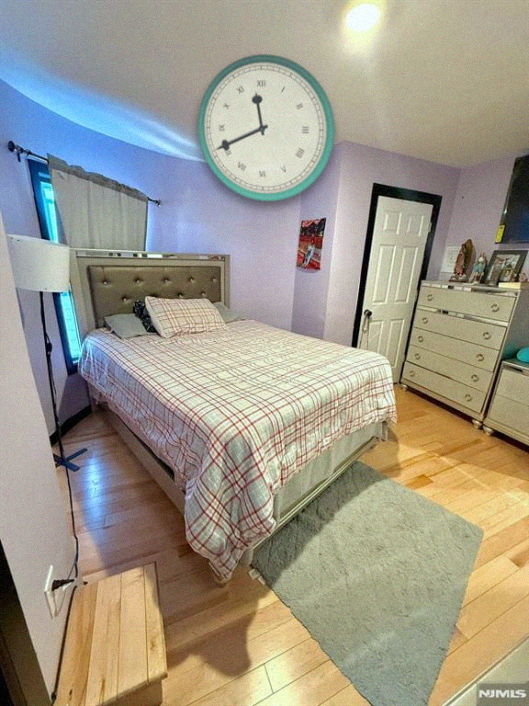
11.41
